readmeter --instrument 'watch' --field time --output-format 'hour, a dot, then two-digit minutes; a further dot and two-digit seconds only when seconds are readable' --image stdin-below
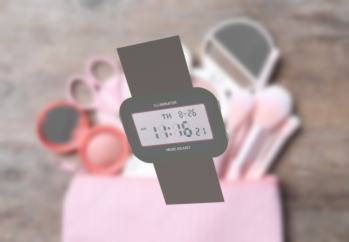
11.16
